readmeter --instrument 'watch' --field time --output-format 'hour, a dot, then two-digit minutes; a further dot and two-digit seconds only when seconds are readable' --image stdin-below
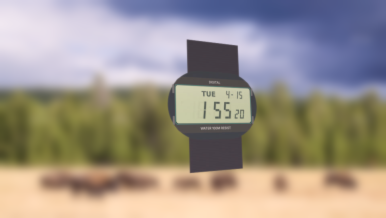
1.55.20
